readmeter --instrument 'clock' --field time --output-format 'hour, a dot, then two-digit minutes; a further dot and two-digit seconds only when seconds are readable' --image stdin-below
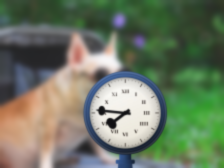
7.46
